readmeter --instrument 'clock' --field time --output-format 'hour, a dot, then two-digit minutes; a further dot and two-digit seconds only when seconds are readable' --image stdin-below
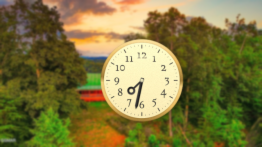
7.32
